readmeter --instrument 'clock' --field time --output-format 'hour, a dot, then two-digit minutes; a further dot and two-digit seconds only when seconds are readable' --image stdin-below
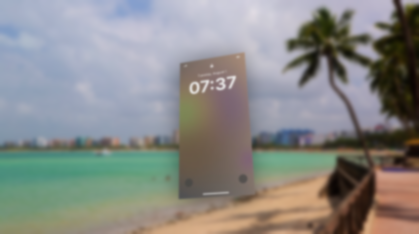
7.37
